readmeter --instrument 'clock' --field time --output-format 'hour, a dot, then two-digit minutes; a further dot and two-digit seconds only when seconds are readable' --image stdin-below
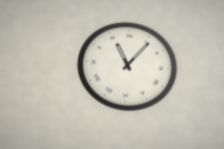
11.06
